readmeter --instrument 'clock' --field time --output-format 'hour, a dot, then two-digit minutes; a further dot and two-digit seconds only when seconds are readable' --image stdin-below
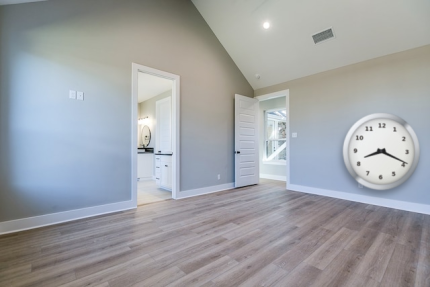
8.19
